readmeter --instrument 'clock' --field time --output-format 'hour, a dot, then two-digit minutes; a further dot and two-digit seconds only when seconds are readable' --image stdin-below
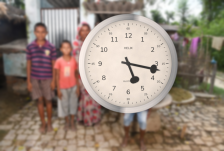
5.17
